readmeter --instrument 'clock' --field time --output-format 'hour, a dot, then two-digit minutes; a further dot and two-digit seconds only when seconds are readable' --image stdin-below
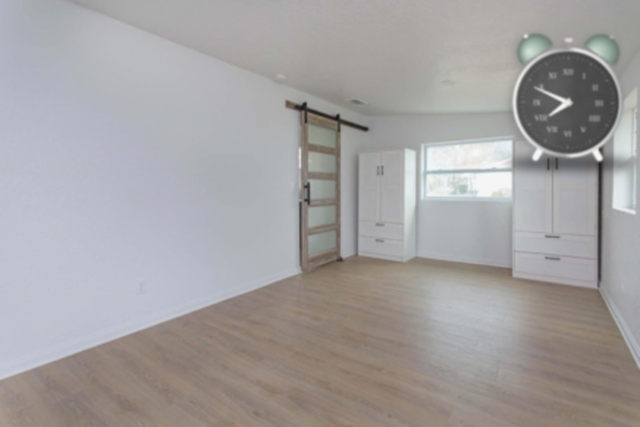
7.49
